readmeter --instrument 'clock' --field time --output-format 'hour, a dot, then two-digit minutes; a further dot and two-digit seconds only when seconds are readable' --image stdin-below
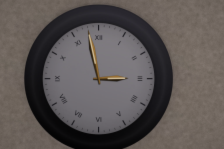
2.58
